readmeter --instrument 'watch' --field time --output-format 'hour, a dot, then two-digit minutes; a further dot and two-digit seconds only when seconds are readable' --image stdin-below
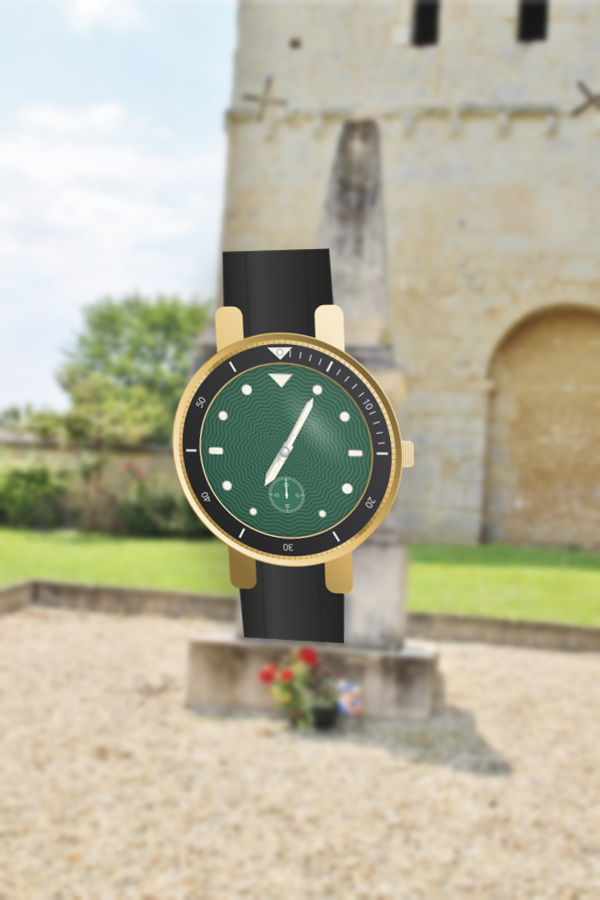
7.05
